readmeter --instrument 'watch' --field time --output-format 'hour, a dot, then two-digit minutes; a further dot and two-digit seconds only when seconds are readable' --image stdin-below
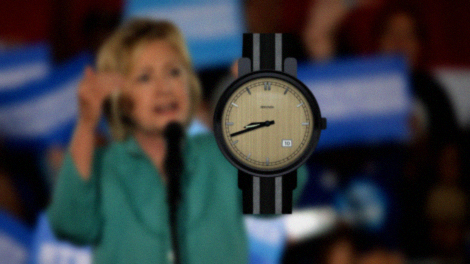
8.42
